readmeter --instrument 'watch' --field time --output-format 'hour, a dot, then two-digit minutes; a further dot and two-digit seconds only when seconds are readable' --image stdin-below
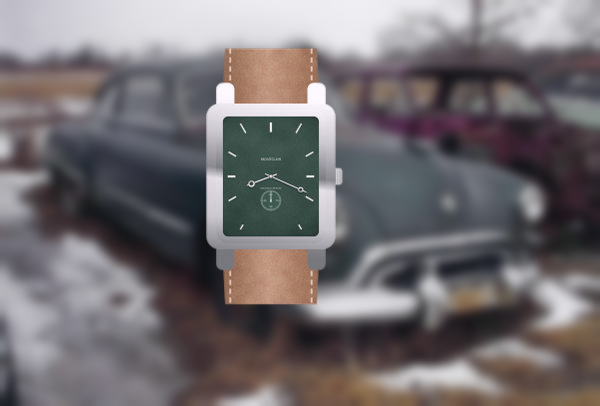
8.19
